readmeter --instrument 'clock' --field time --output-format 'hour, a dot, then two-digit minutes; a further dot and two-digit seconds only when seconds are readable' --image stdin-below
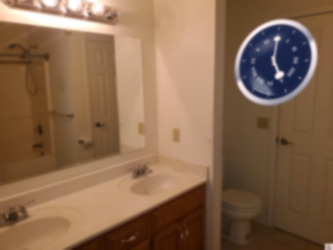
5.00
